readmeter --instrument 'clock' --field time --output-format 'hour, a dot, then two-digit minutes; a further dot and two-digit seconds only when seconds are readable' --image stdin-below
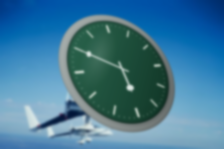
5.50
